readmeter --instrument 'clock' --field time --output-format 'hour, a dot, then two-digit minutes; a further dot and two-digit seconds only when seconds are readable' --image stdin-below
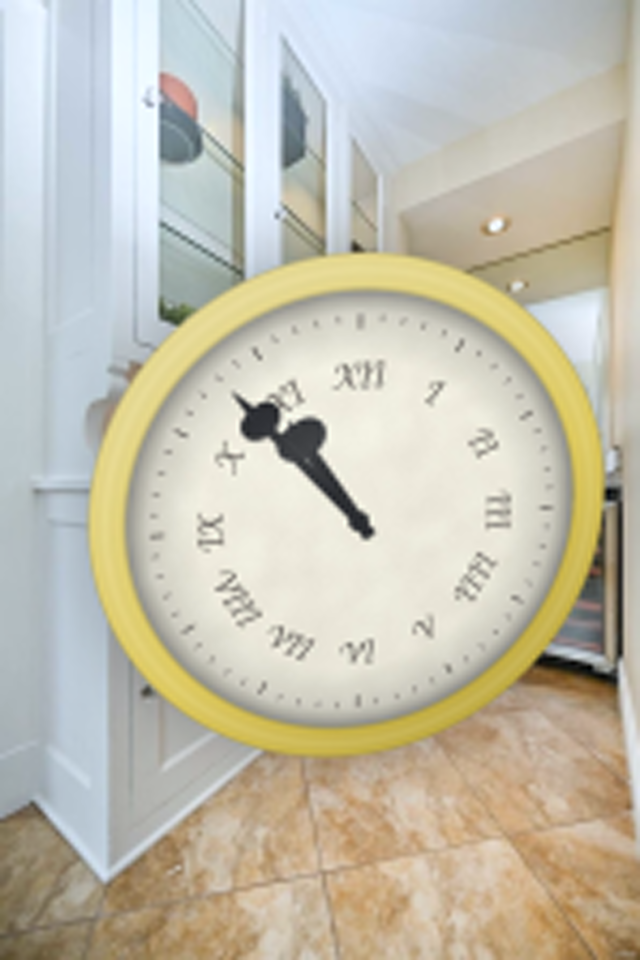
10.53
